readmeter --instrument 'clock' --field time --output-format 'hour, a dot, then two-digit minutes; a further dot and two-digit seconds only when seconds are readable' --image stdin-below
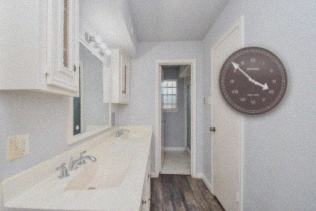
3.52
